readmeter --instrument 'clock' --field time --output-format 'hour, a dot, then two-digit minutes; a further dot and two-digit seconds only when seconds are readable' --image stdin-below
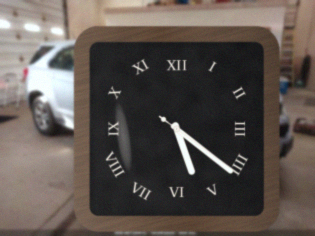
5.21.21
